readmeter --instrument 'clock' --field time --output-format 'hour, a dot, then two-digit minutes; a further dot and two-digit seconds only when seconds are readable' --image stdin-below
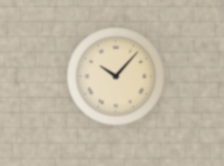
10.07
